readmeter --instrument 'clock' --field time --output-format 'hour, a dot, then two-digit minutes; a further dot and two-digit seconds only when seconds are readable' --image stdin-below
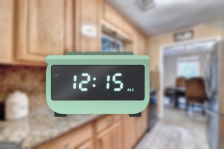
12.15
